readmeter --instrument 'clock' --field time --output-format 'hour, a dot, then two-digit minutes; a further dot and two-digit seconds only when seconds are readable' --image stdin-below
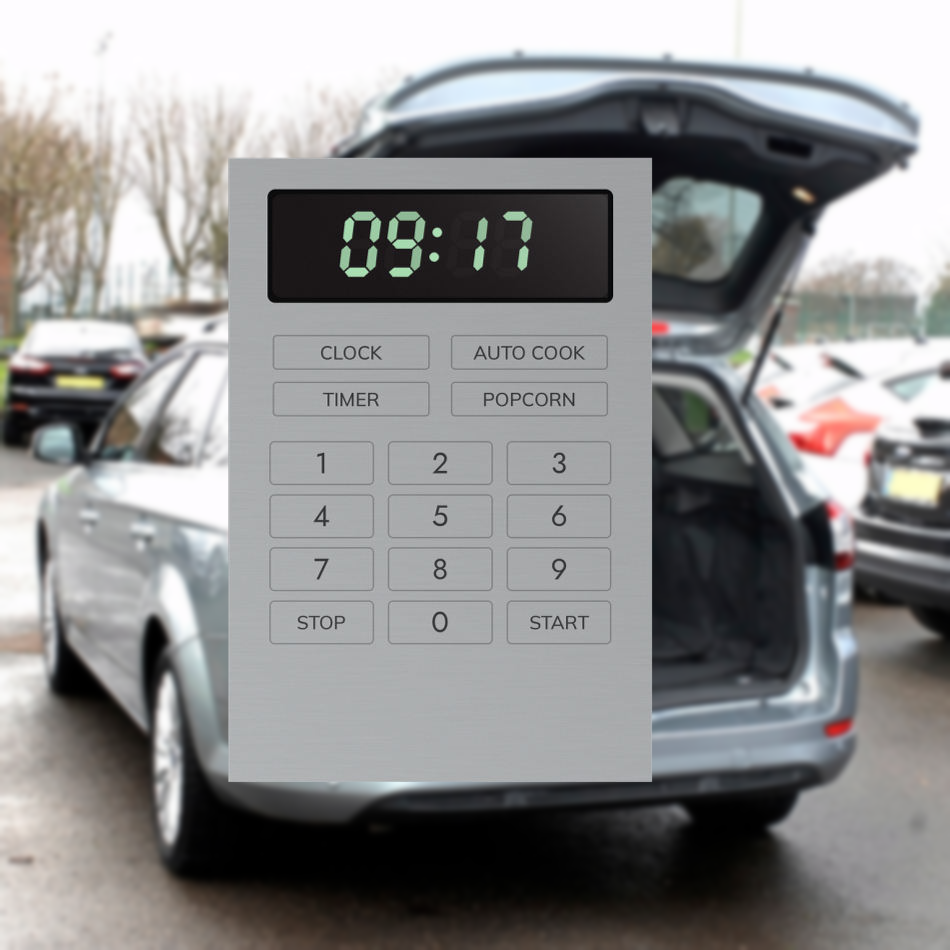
9.17
